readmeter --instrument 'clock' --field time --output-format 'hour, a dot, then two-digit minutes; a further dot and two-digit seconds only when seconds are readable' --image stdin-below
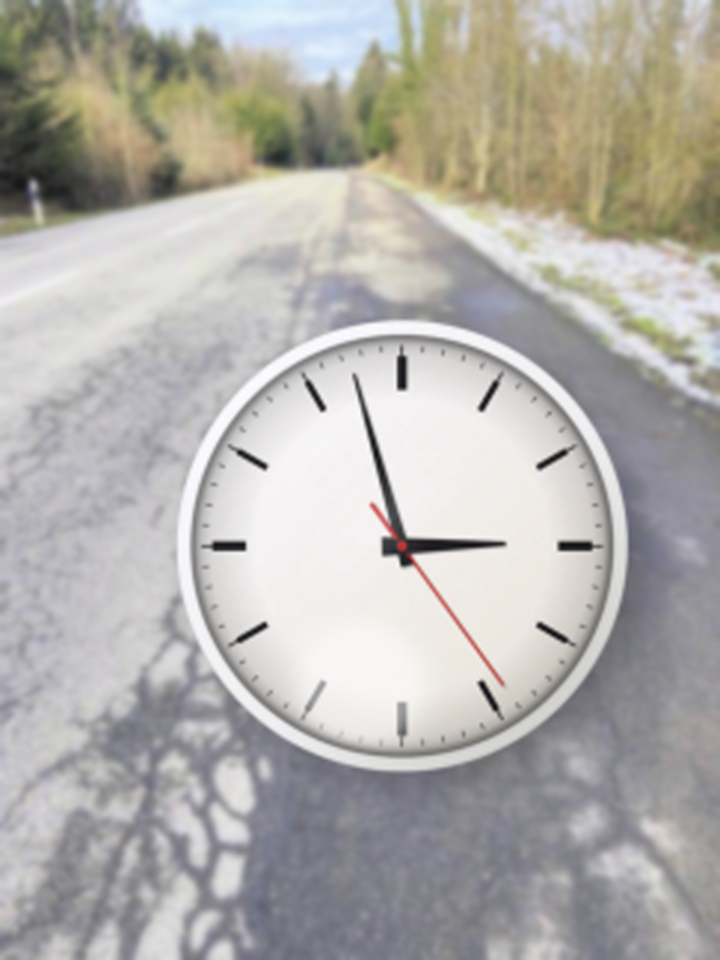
2.57.24
